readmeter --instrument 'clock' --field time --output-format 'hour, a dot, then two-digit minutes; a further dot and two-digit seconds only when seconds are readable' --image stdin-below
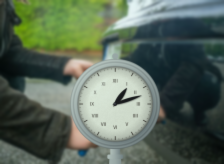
1.12
